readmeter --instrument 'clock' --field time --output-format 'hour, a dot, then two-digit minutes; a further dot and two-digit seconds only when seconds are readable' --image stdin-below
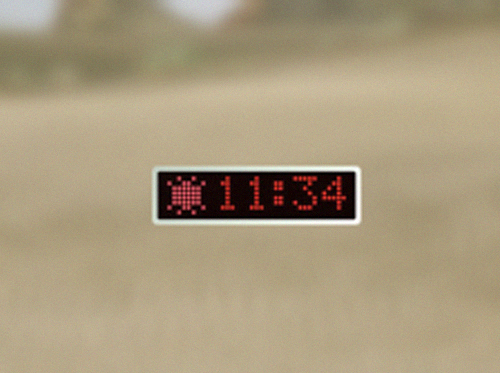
11.34
